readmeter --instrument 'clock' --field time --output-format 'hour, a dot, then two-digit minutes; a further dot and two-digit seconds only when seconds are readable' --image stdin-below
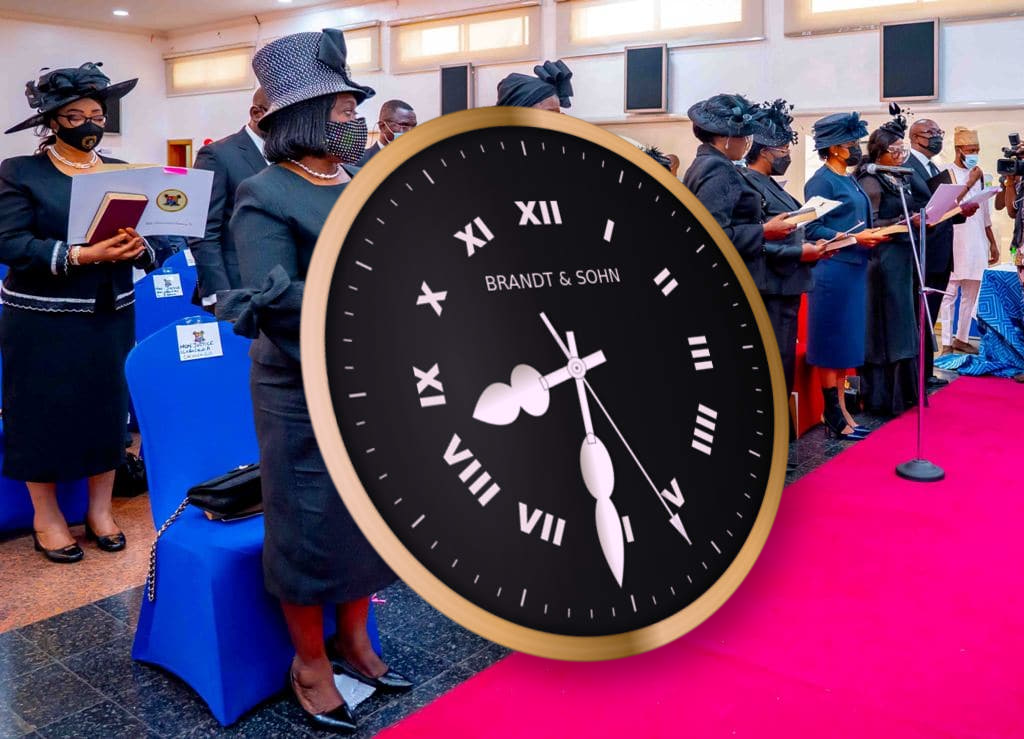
8.30.26
